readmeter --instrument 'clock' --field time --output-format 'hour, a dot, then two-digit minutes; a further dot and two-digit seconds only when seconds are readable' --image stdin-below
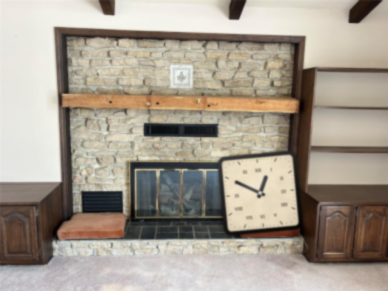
12.50
